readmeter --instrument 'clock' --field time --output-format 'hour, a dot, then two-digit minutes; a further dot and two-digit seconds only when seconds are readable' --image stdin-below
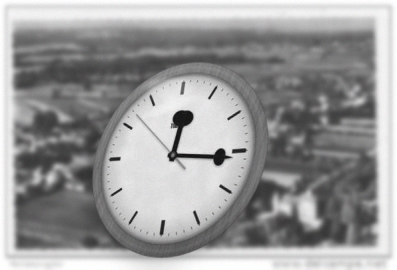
12.15.52
